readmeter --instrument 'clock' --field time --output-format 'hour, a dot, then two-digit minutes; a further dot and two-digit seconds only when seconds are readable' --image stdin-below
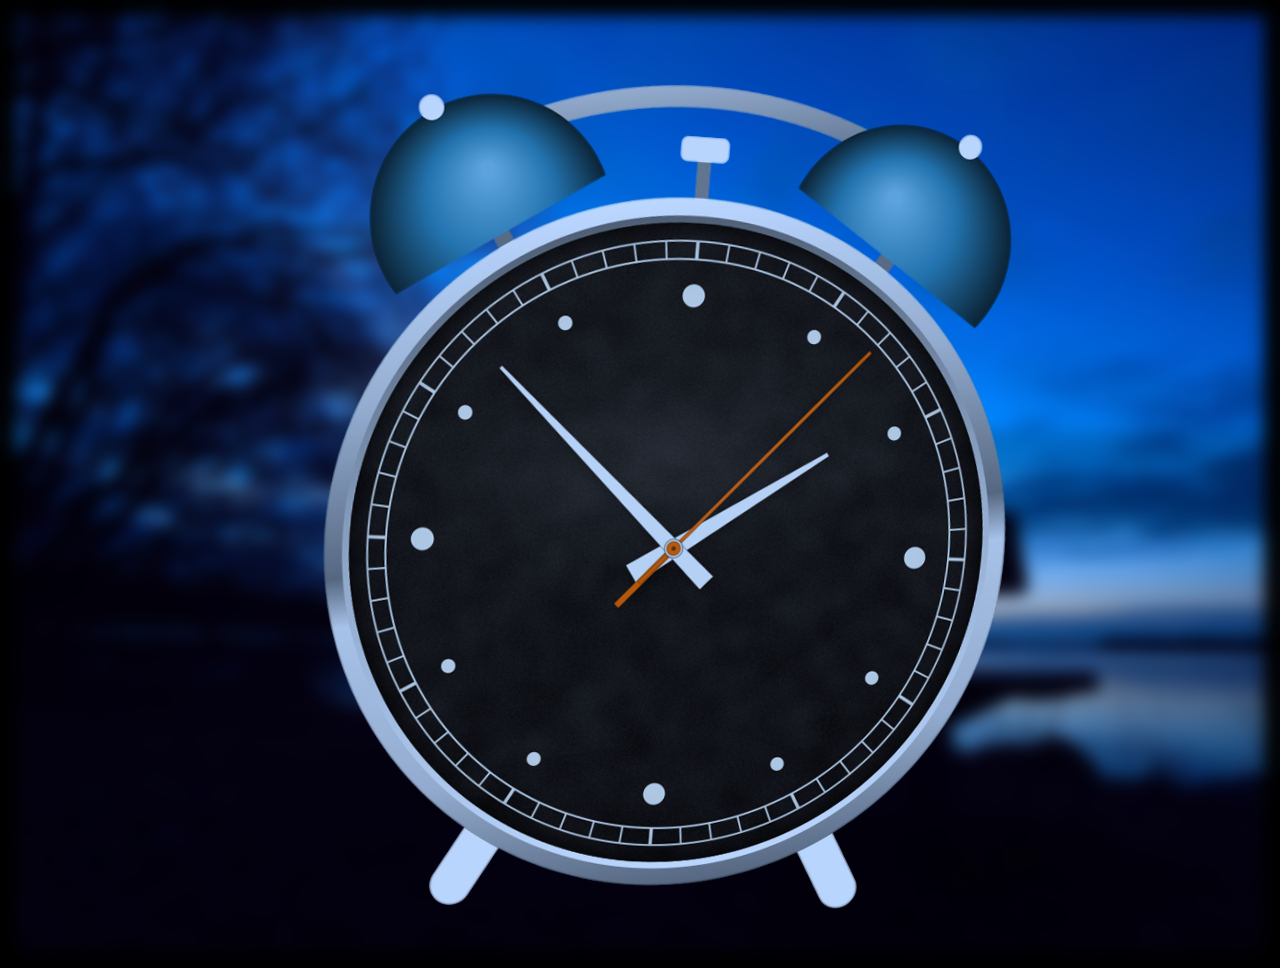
1.52.07
